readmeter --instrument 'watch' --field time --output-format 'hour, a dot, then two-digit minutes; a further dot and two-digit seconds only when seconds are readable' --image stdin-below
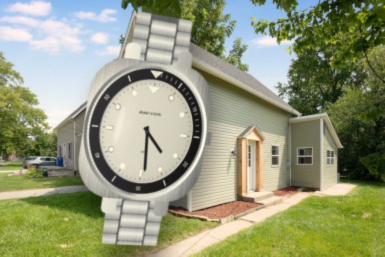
4.29
